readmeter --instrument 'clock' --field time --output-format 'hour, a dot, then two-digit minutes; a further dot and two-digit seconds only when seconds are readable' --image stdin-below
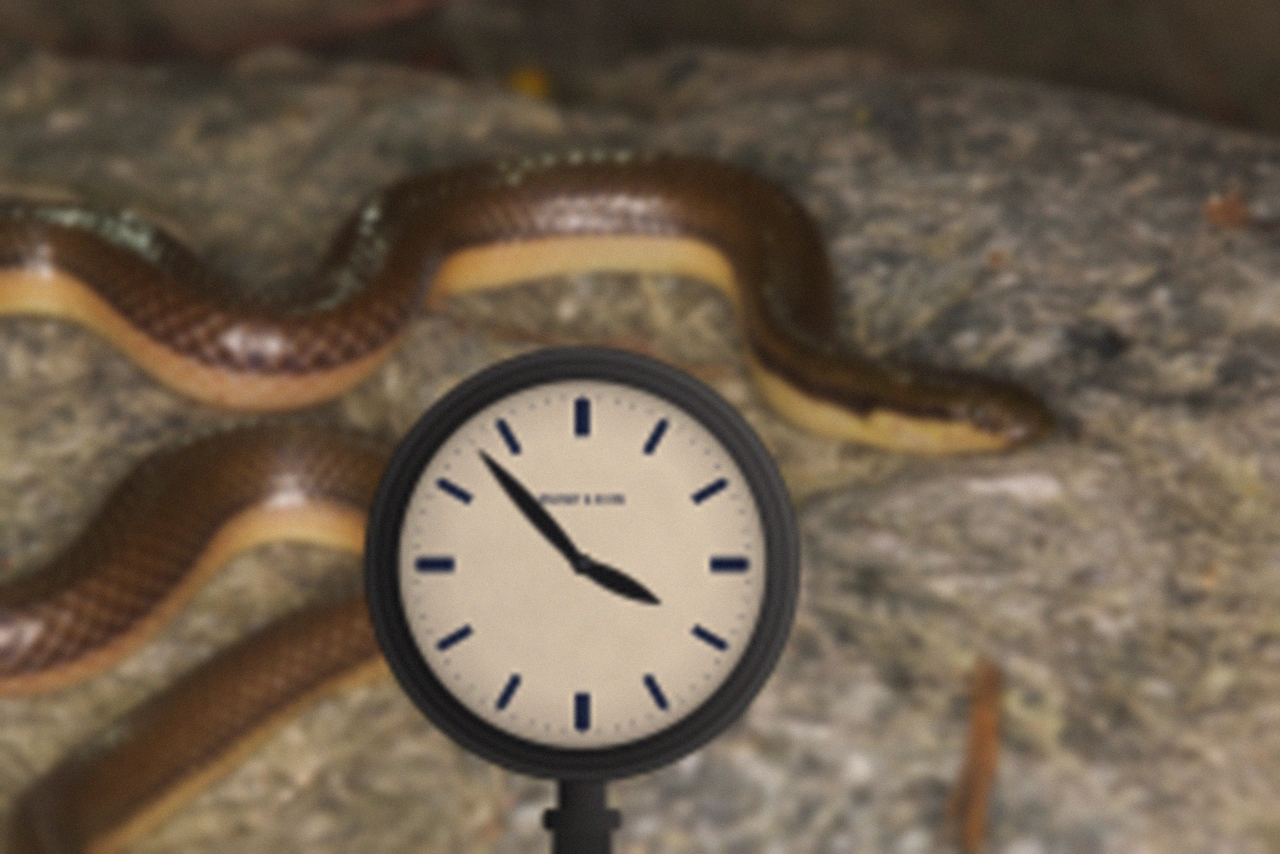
3.53
